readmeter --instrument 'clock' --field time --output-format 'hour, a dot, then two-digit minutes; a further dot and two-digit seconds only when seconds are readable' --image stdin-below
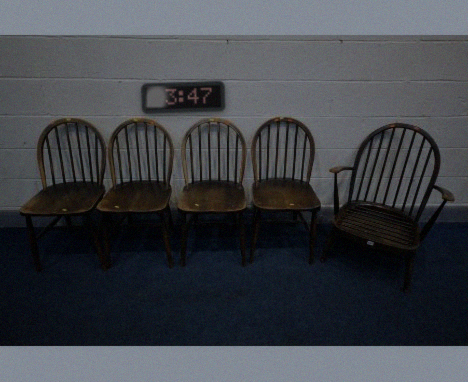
3.47
